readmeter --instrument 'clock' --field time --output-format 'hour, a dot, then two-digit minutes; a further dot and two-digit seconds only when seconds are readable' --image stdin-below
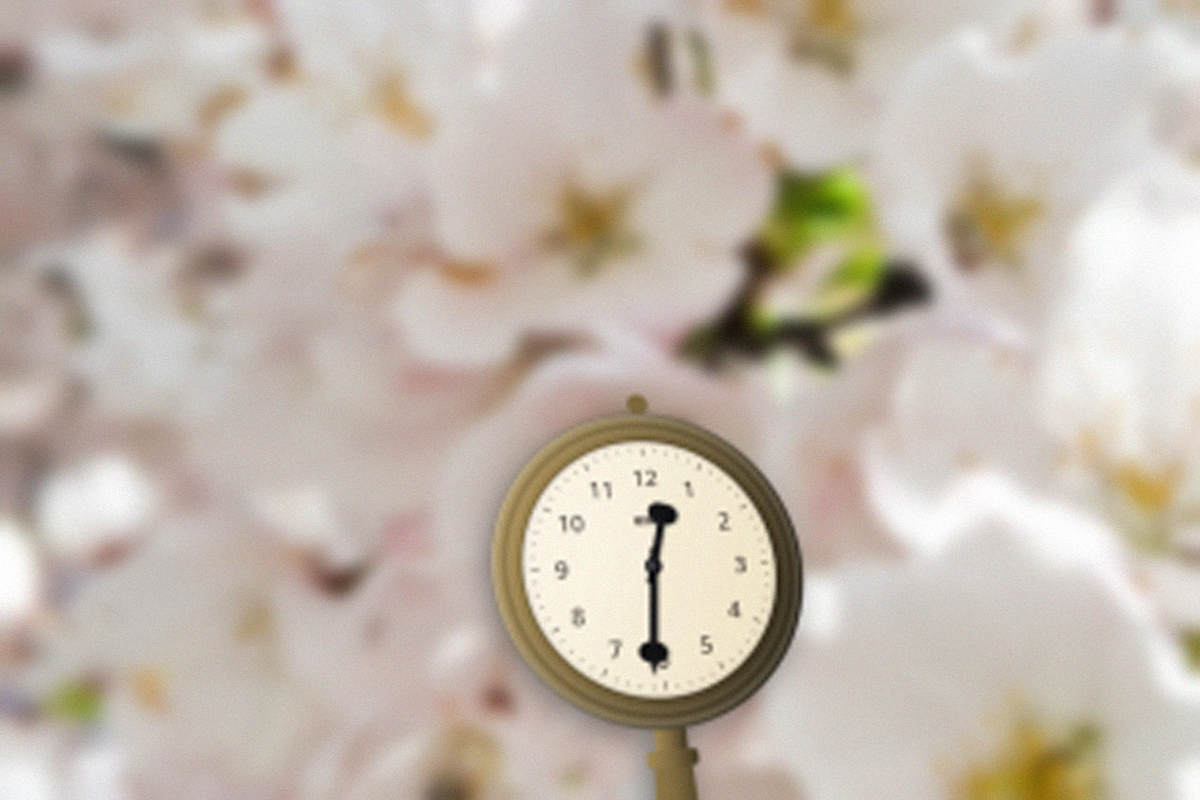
12.31
